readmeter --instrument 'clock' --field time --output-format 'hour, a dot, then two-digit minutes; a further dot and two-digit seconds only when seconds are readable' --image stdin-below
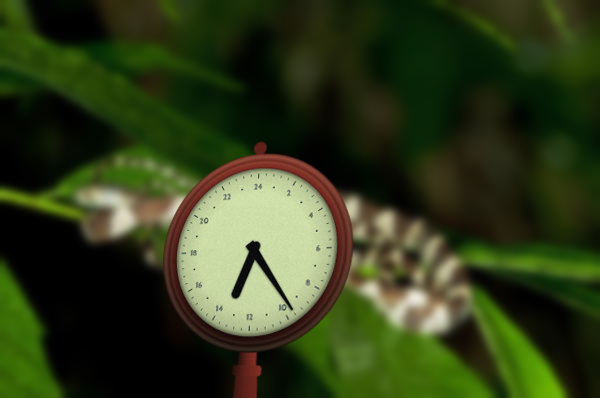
13.24
